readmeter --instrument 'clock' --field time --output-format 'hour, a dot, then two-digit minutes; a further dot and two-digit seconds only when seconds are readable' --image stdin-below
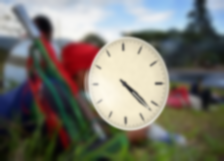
4.22
